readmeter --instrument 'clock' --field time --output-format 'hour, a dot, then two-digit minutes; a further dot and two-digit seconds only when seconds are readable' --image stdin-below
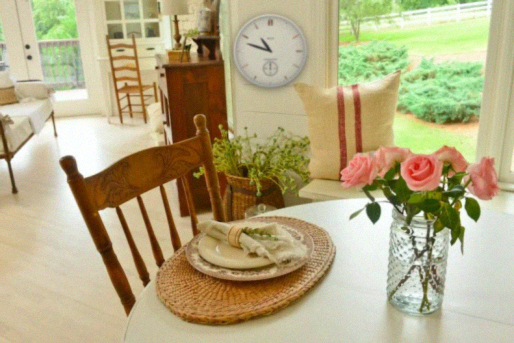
10.48
